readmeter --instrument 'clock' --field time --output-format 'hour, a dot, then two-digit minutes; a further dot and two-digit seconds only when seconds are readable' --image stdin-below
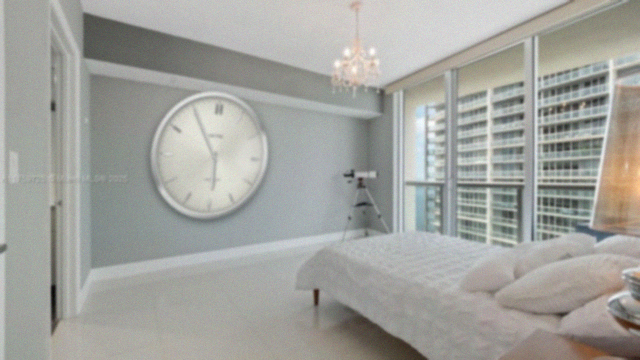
5.55
